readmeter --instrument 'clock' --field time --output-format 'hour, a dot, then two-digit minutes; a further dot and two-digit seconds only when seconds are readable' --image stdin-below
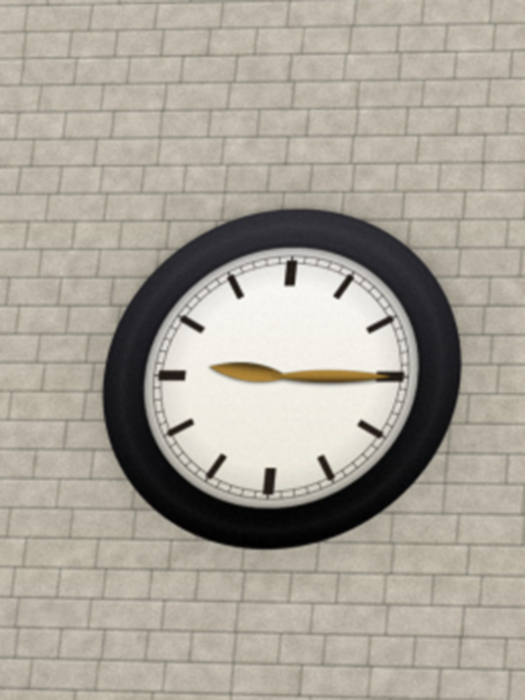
9.15
